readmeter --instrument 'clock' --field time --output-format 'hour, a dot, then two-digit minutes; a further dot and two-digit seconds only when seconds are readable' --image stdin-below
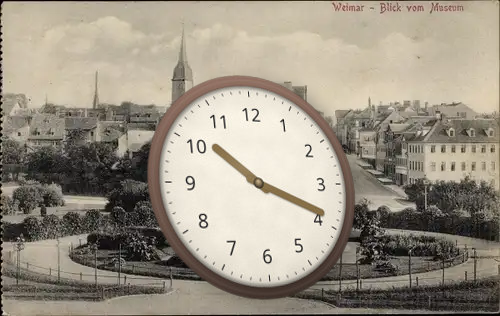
10.19
